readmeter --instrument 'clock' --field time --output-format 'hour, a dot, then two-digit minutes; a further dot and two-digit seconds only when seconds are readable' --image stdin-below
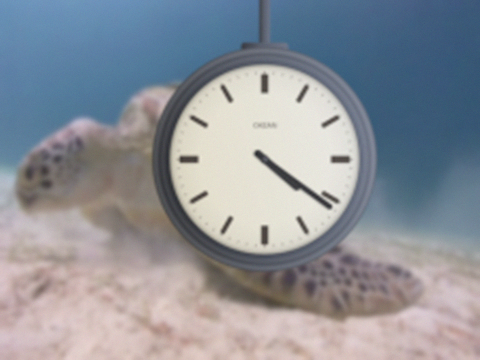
4.21
